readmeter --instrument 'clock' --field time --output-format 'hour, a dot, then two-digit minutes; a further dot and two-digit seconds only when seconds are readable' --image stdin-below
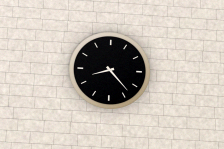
8.23
